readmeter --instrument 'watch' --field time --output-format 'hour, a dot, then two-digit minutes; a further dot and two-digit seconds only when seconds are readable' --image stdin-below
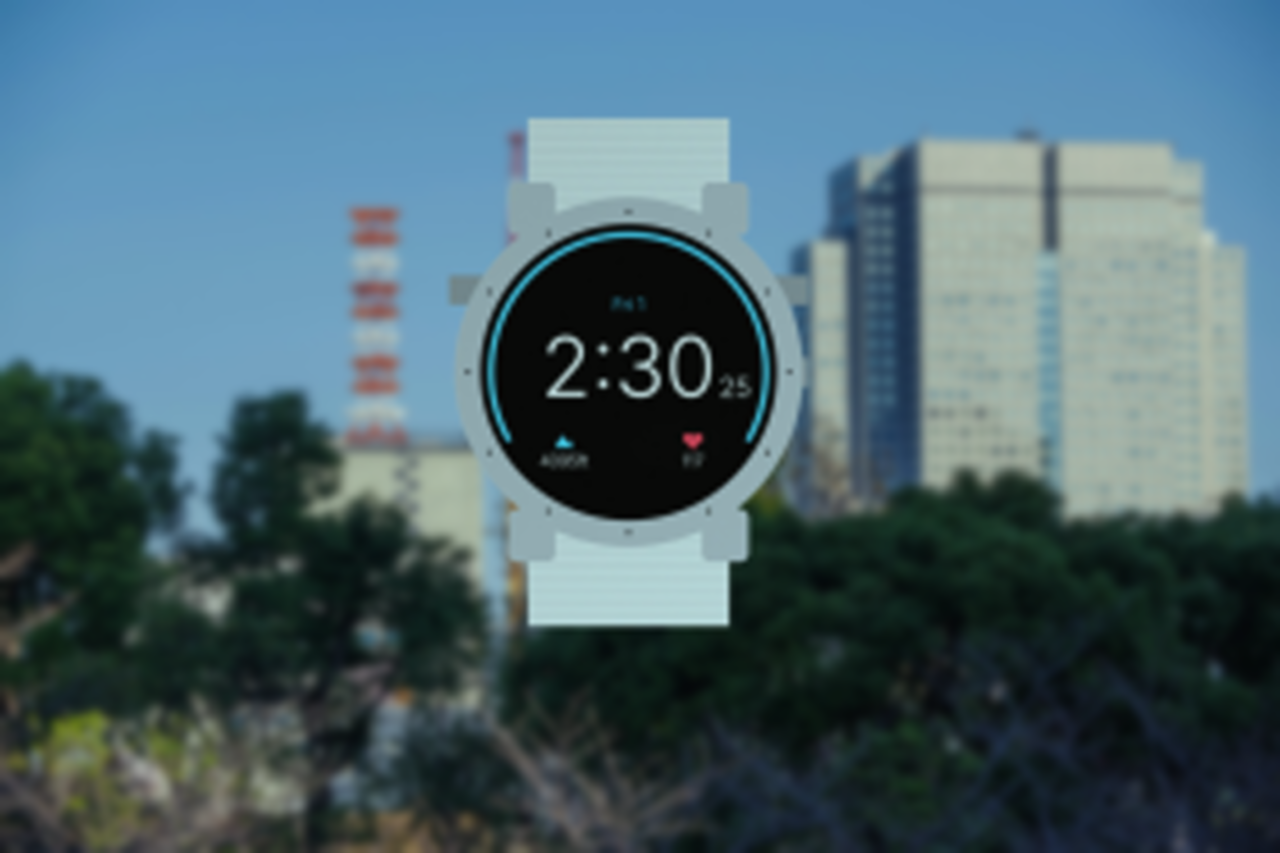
2.30
